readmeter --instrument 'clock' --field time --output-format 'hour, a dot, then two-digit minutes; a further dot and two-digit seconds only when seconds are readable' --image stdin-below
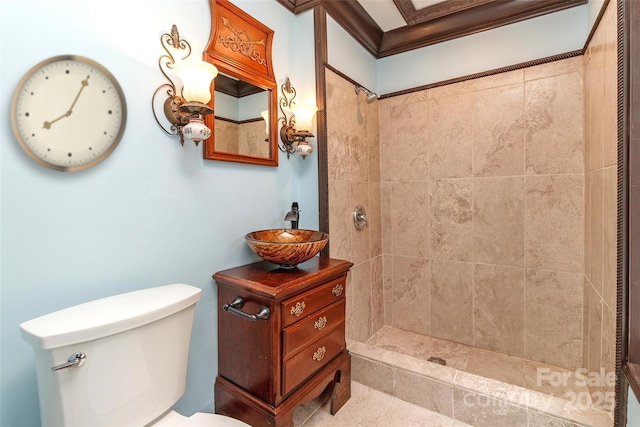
8.05
